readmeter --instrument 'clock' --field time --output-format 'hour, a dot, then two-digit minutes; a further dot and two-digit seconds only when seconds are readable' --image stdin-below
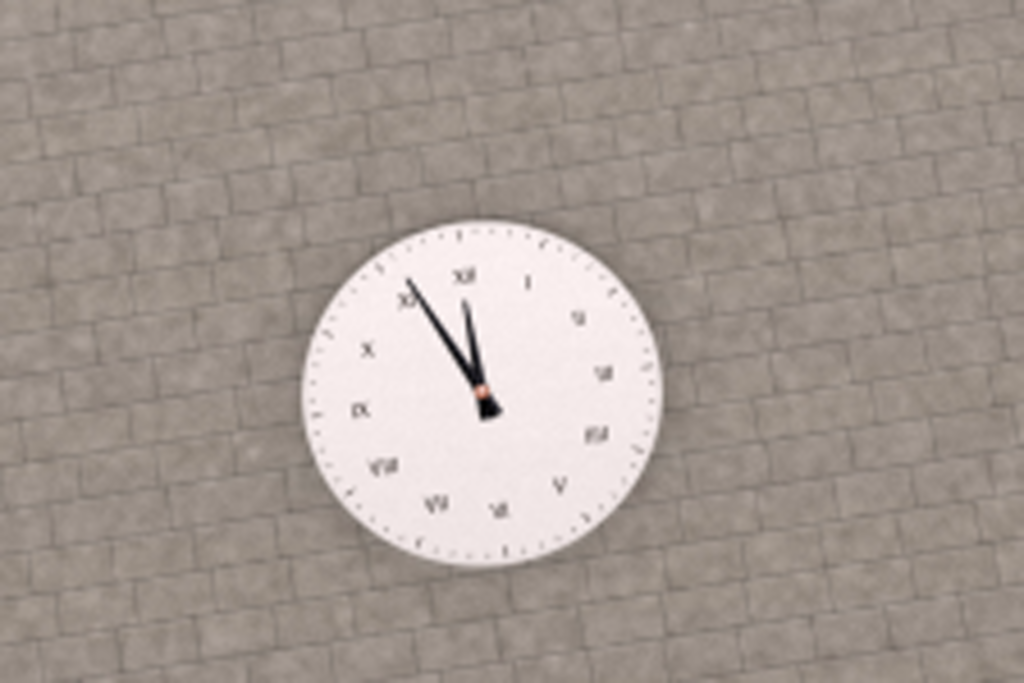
11.56
